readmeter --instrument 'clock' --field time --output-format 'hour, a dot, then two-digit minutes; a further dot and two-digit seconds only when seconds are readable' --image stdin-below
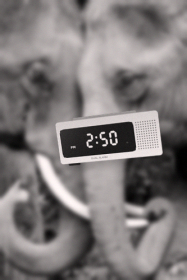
2.50
